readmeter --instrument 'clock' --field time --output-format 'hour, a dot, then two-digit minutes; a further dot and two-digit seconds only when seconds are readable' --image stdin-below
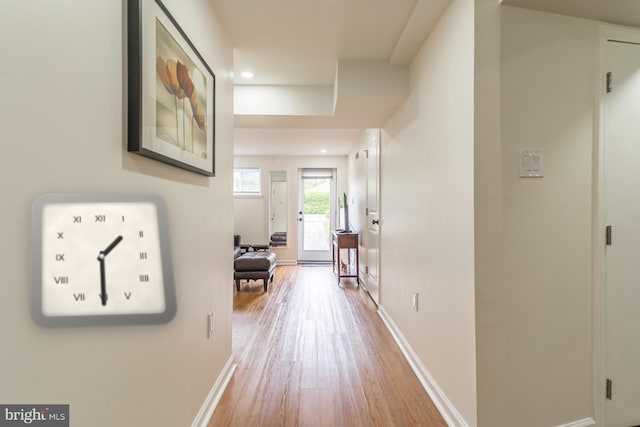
1.30
